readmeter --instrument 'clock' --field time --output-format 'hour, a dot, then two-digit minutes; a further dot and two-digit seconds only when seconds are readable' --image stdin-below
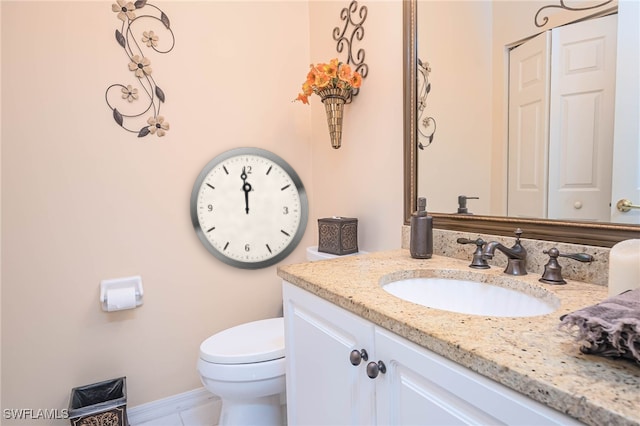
11.59
